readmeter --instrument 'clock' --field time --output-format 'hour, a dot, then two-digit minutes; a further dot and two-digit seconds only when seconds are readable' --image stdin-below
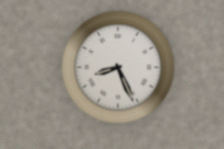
8.26
